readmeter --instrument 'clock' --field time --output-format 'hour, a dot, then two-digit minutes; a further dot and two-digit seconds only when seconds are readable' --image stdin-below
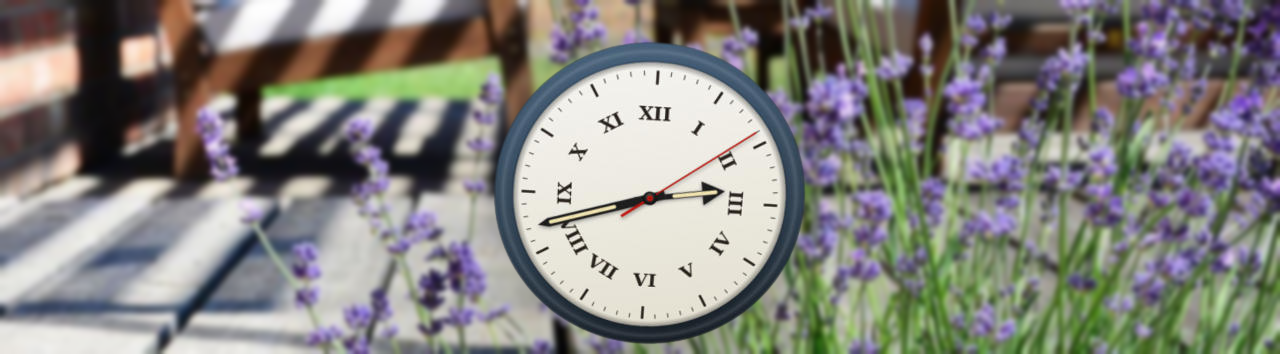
2.42.09
